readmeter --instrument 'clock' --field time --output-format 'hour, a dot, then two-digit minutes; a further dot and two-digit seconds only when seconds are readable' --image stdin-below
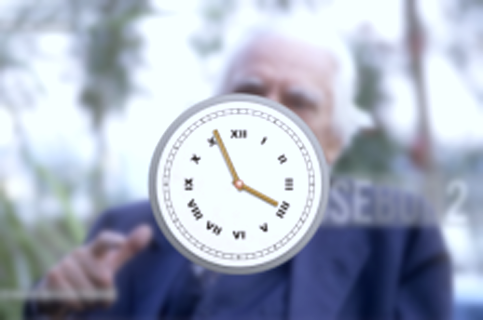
3.56
